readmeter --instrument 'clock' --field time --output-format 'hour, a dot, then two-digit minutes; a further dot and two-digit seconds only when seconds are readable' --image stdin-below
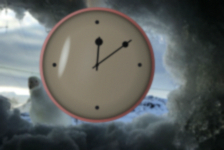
12.09
